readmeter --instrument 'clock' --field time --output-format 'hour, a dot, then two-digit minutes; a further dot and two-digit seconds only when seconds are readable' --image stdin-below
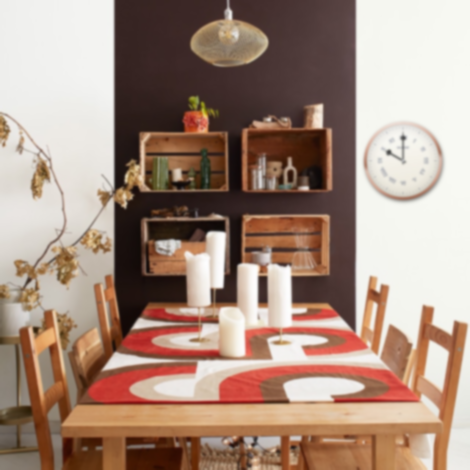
10.00
